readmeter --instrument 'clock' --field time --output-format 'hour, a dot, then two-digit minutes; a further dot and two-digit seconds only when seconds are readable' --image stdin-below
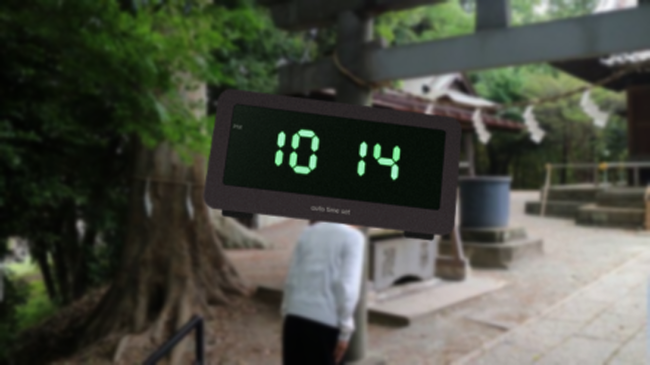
10.14
